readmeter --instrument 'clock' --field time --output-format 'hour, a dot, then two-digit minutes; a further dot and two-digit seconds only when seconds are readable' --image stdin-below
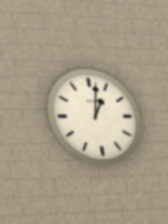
1.02
